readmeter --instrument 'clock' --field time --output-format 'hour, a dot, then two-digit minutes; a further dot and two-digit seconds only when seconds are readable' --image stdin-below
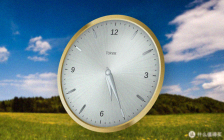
5.25
